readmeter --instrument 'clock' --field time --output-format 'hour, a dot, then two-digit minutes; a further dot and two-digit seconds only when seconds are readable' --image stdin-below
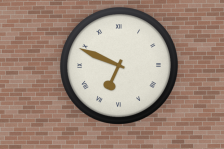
6.49
